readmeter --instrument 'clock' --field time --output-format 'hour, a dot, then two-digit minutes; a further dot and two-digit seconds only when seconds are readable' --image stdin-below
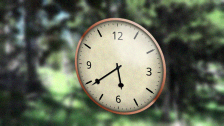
5.39
